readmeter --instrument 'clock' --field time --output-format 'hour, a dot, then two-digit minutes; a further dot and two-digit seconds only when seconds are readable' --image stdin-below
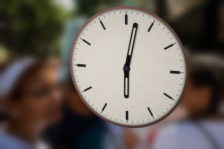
6.02
